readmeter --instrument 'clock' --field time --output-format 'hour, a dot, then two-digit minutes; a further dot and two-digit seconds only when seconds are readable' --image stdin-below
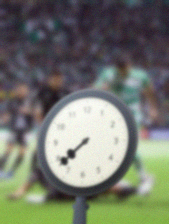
7.38
